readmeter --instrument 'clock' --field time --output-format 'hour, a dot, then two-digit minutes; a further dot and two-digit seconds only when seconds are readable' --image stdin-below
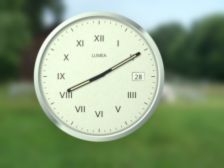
8.10
